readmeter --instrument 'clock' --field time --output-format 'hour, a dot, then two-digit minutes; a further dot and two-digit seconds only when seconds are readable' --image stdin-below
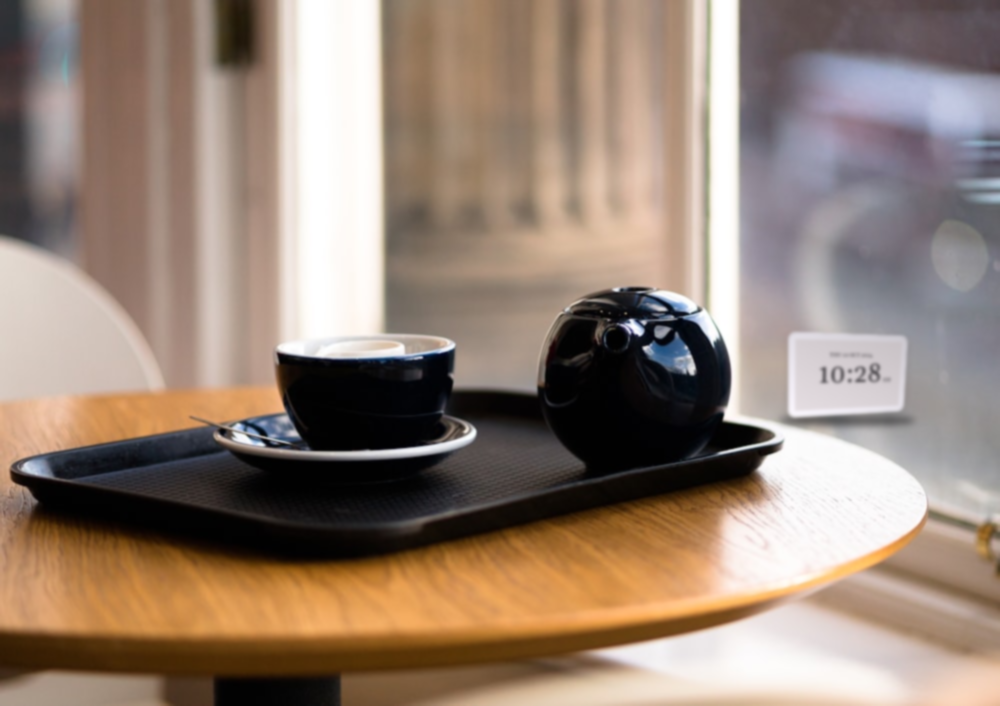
10.28
